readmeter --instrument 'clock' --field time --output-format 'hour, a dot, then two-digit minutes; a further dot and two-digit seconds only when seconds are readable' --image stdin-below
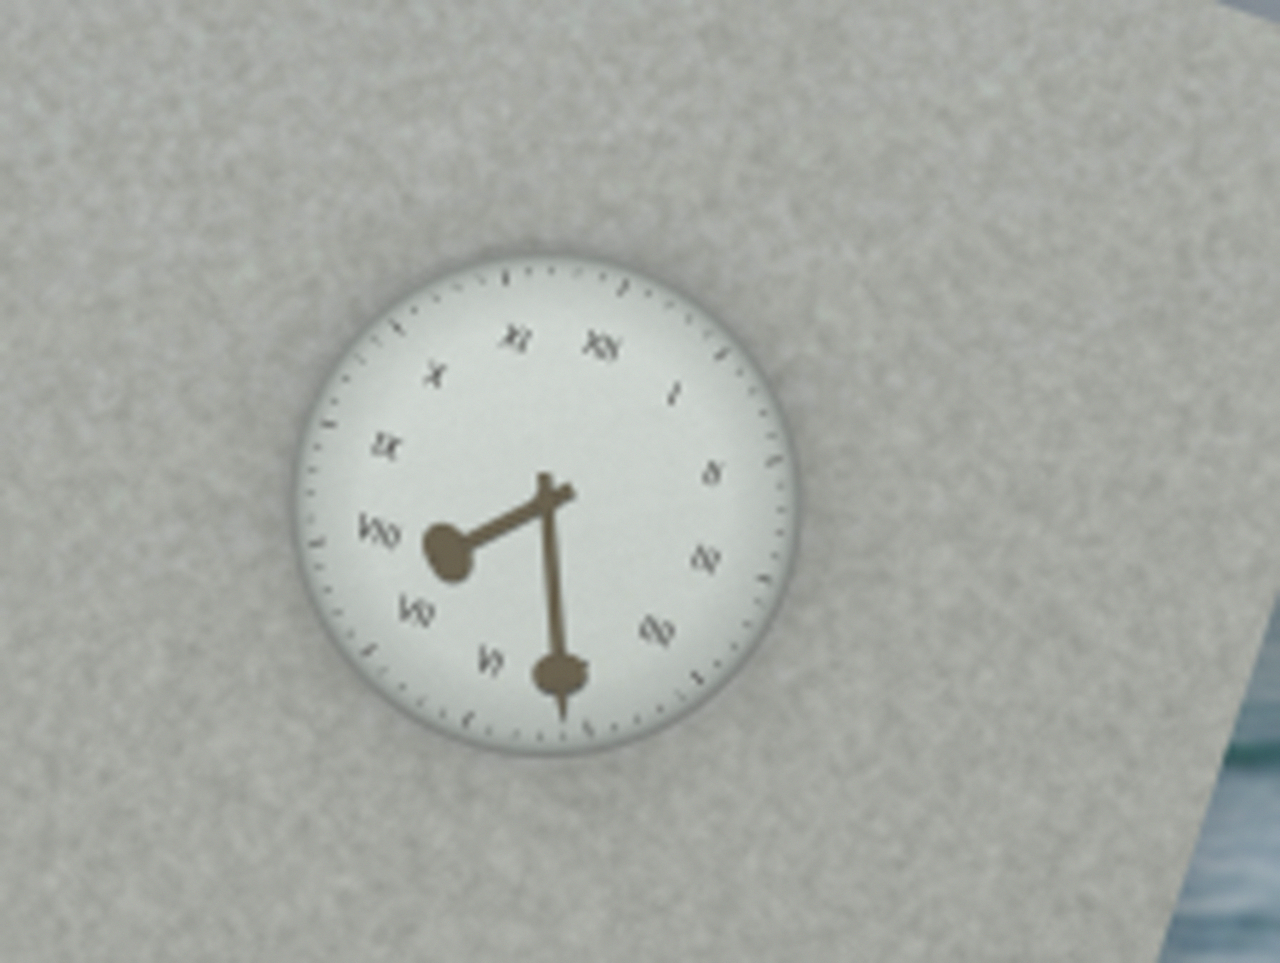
7.26
